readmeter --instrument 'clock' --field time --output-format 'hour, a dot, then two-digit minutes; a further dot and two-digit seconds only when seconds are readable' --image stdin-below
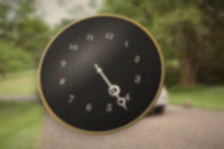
4.22
